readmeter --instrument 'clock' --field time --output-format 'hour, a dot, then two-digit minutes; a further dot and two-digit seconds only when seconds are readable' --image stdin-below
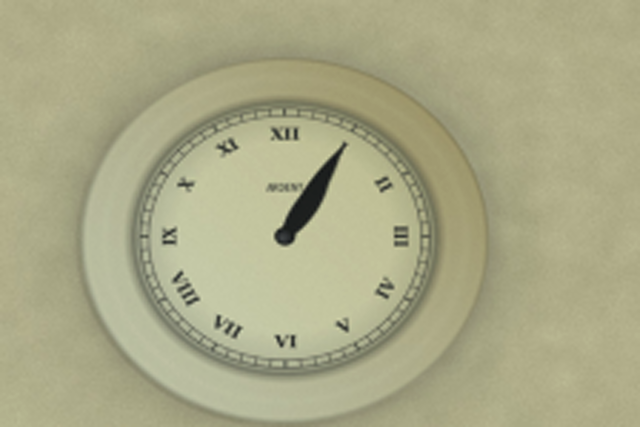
1.05
